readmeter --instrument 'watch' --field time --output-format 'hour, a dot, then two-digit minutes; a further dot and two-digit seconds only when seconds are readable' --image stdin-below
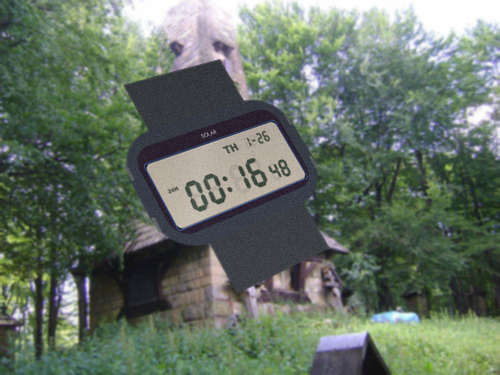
0.16.48
